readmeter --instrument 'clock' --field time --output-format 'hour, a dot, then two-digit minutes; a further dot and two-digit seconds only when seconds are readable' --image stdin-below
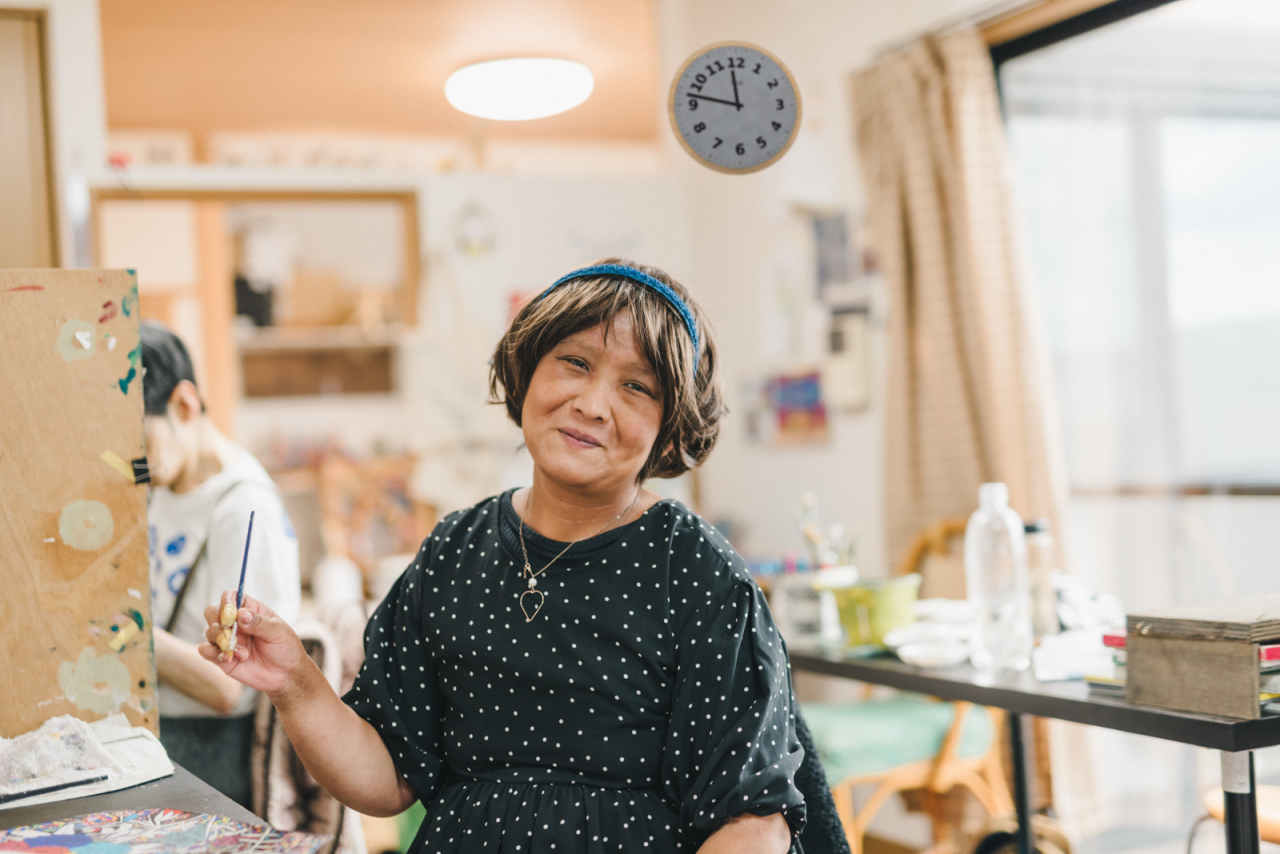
11.47
